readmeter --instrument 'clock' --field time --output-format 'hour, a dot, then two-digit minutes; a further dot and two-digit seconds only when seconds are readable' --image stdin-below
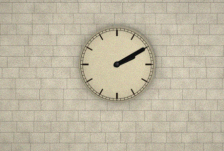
2.10
